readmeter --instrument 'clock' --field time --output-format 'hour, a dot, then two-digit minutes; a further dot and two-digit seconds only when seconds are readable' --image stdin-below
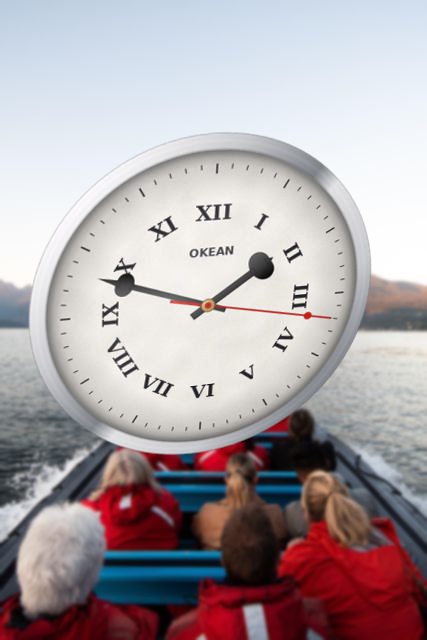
1.48.17
